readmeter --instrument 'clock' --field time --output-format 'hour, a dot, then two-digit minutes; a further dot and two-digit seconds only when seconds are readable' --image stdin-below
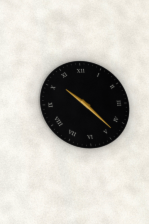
10.23
